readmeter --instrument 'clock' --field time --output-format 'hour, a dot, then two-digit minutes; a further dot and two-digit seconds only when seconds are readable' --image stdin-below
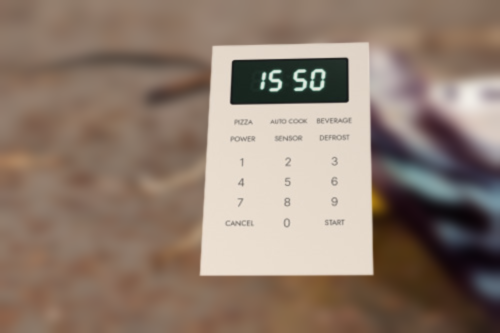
15.50
